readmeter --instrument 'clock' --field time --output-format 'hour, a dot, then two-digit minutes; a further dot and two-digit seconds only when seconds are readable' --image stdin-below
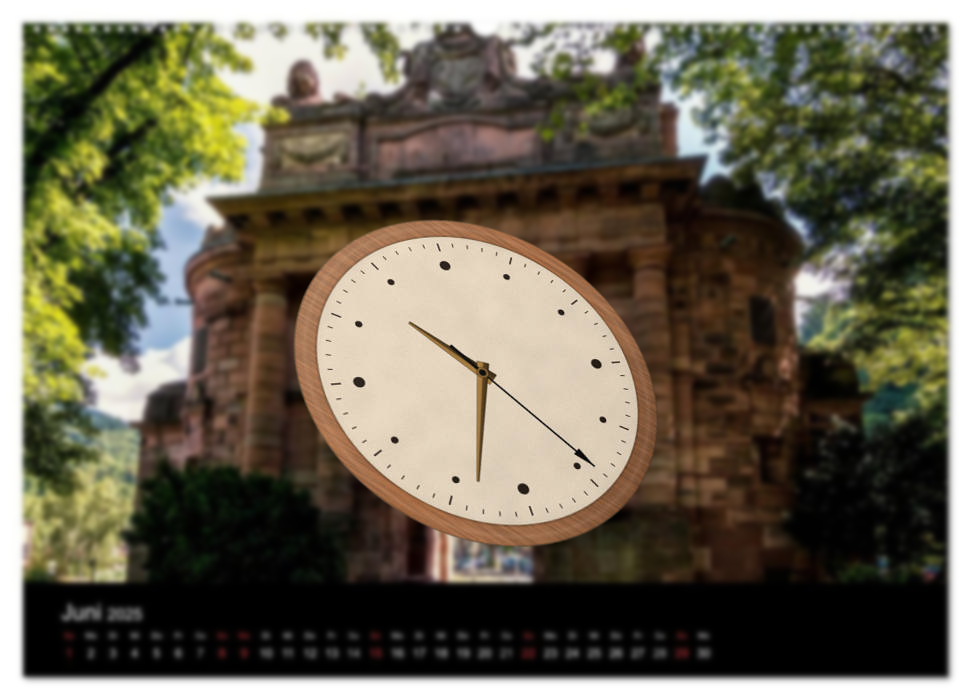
10.33.24
